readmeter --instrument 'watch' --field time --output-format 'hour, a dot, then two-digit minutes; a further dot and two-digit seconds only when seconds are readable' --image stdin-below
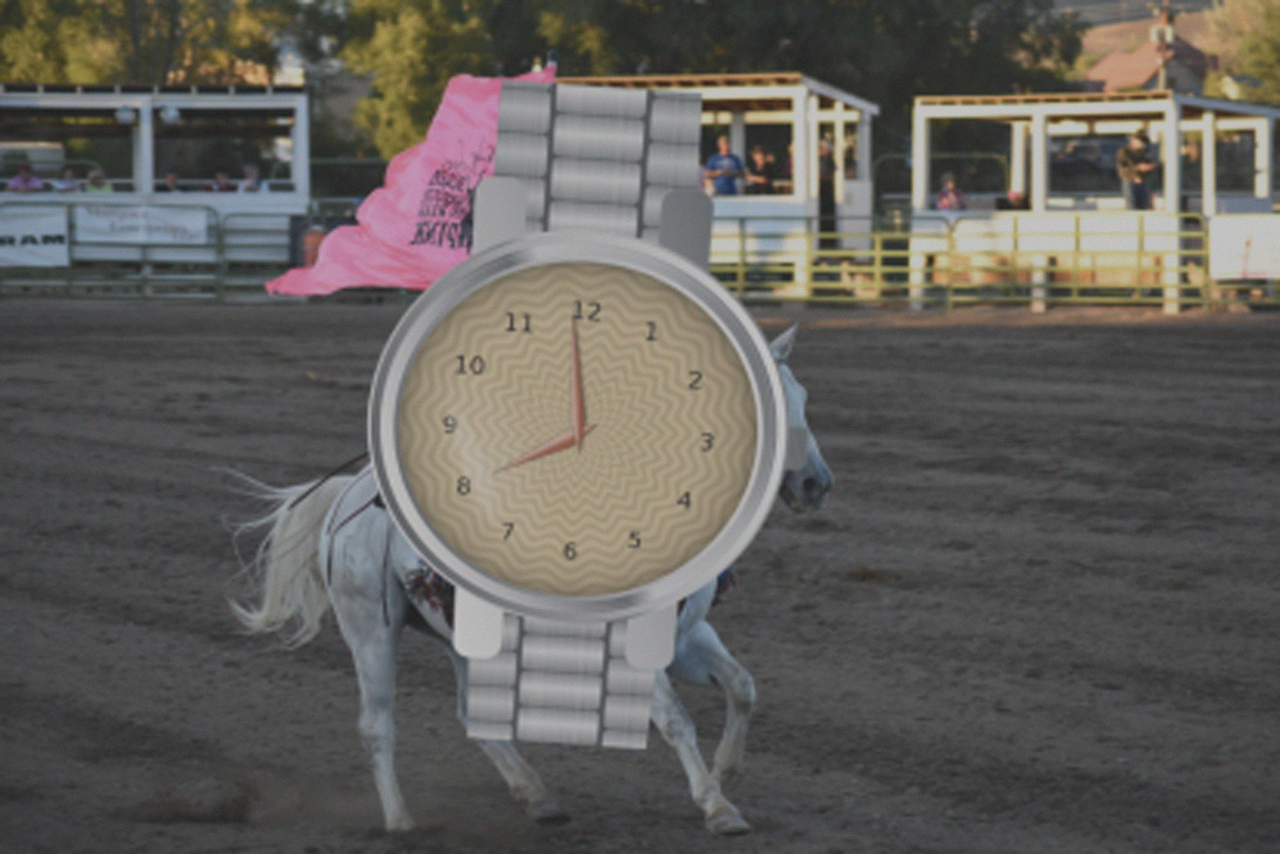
7.59
